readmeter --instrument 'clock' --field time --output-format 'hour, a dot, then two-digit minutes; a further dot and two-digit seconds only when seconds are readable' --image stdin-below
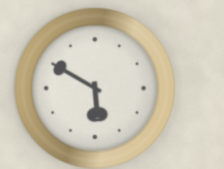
5.50
